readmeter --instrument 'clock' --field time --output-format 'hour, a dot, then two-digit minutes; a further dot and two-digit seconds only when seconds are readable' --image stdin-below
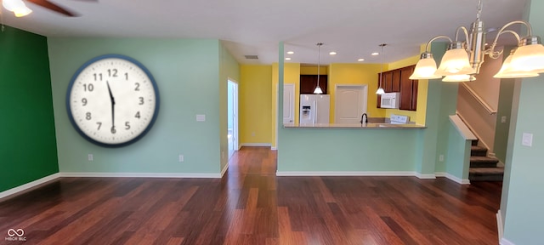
11.30
